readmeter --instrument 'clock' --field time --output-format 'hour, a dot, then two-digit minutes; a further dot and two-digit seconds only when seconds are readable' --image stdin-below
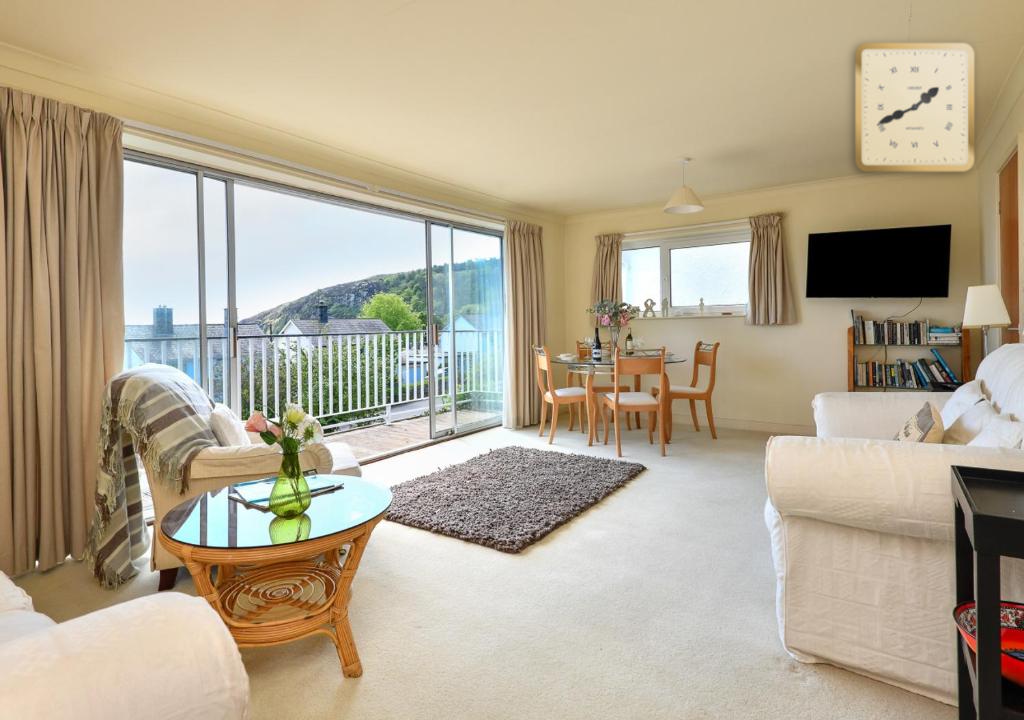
1.41
